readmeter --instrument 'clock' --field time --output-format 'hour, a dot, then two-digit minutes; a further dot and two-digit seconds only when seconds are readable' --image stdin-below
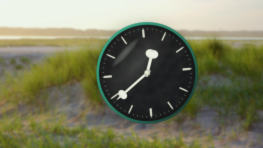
12.39
